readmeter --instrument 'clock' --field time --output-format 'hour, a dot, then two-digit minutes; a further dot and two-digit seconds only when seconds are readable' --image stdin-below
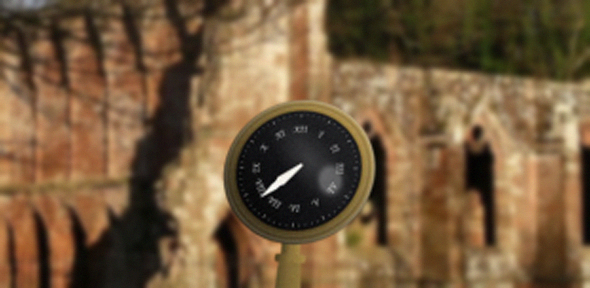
7.38
